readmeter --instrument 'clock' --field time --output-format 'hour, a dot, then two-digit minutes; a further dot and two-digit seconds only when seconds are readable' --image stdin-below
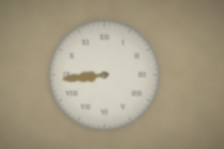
8.44
